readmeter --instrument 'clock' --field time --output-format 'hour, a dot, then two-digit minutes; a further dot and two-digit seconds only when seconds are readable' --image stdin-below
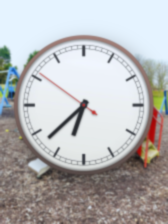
6.37.51
